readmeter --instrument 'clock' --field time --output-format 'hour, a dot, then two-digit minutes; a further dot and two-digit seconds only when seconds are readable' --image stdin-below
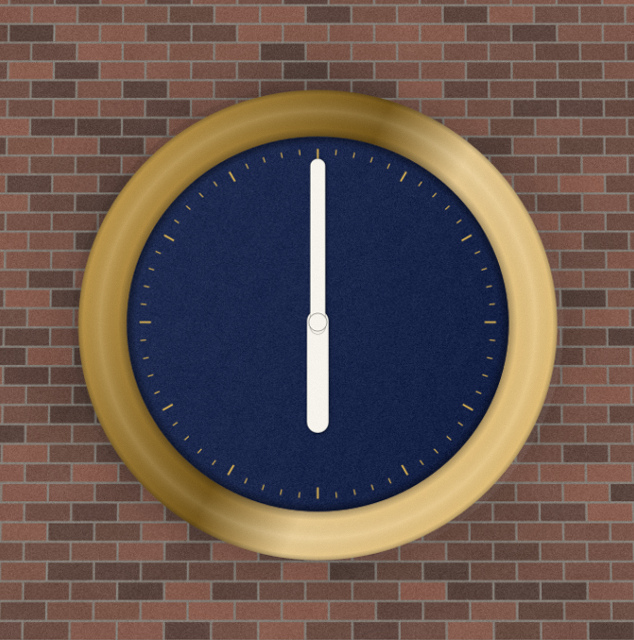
6.00
